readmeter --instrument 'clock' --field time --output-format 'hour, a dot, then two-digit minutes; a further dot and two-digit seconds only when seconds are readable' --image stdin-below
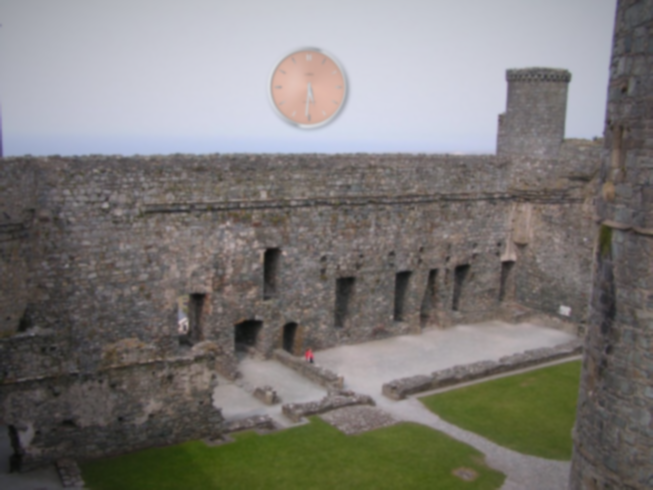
5.31
